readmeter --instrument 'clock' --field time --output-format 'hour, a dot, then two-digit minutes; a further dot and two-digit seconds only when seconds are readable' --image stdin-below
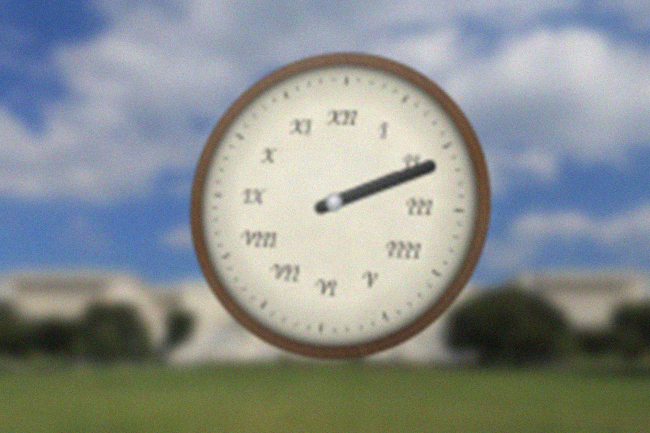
2.11
